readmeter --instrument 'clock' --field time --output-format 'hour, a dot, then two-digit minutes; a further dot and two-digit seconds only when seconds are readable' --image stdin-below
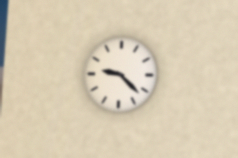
9.22
